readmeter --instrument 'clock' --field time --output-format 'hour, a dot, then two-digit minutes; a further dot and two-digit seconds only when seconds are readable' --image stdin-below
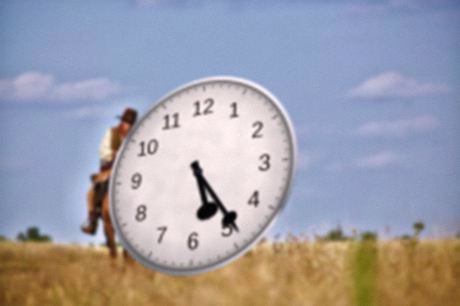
5.24
